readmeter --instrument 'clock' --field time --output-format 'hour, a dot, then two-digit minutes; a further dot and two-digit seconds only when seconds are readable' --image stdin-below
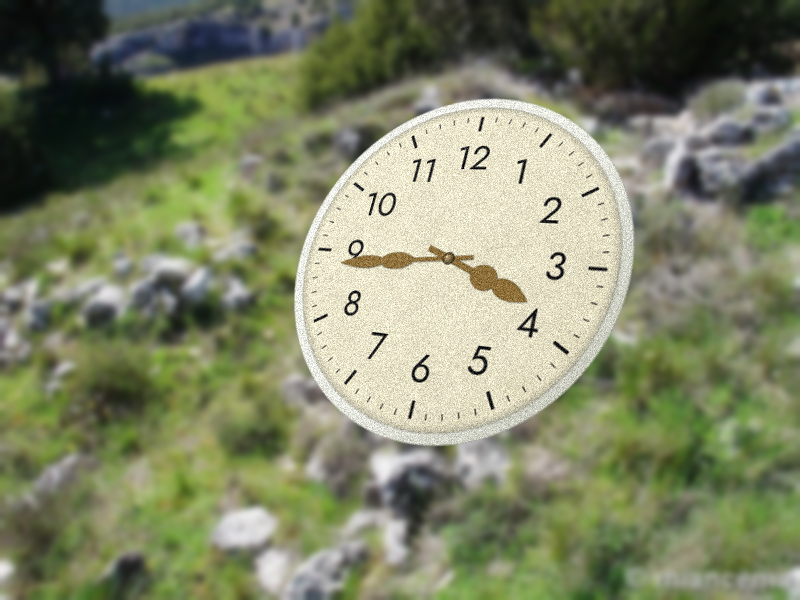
3.44
